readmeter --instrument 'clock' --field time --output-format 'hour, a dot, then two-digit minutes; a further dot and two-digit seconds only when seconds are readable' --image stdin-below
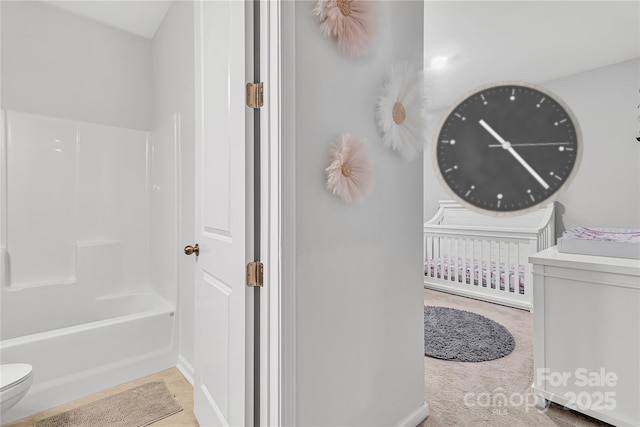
10.22.14
